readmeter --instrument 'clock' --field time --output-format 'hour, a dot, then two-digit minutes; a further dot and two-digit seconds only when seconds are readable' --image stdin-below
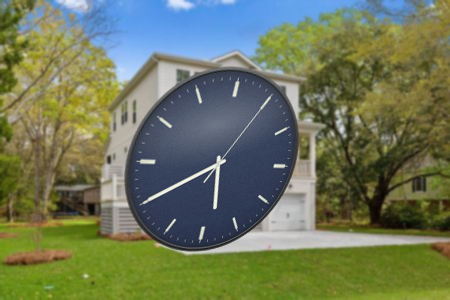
5.40.05
